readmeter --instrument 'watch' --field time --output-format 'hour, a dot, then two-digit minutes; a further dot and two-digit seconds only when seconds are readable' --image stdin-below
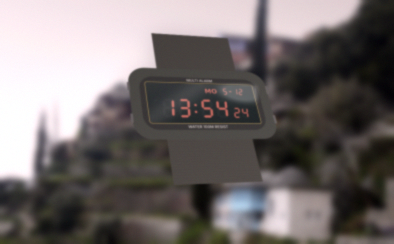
13.54.24
